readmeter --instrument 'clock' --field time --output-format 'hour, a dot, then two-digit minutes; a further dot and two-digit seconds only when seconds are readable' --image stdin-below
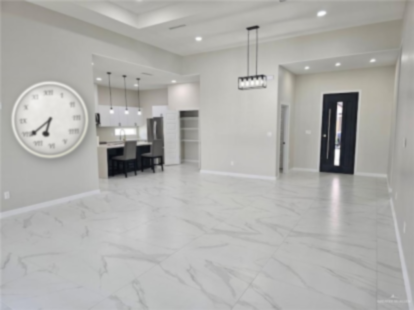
6.39
